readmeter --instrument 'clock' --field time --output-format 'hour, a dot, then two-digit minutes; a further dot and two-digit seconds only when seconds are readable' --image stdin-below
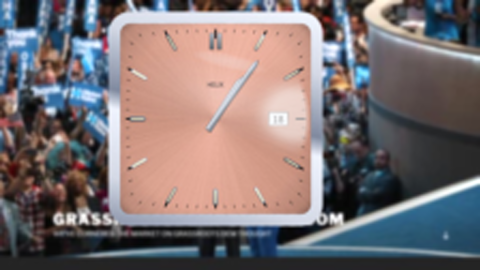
1.06
